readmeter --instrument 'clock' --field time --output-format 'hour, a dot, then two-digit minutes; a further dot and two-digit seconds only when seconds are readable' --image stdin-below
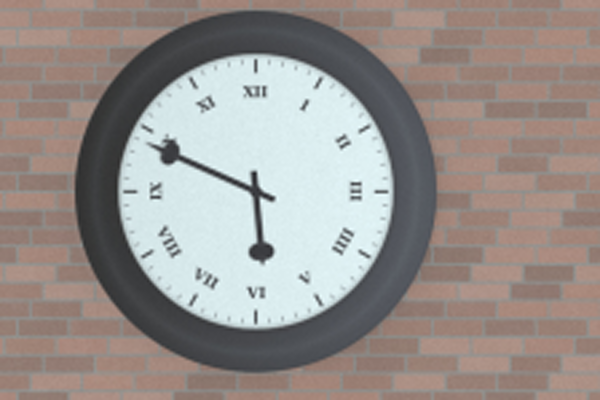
5.49
